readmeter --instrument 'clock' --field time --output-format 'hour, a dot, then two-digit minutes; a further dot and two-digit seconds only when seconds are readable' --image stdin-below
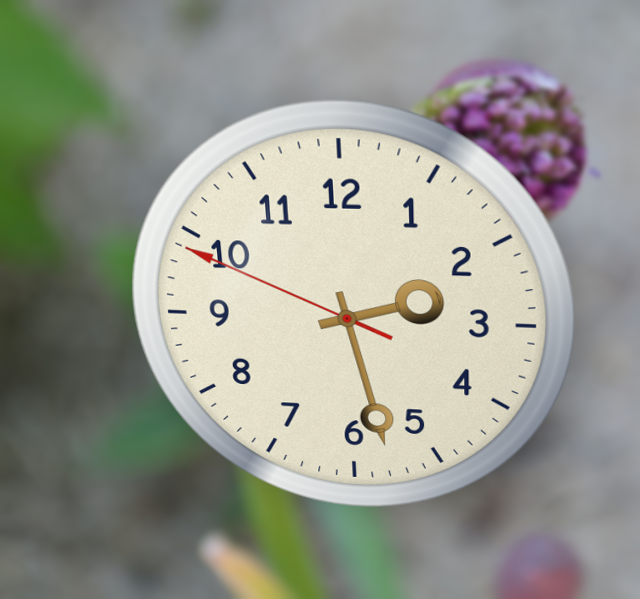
2.27.49
